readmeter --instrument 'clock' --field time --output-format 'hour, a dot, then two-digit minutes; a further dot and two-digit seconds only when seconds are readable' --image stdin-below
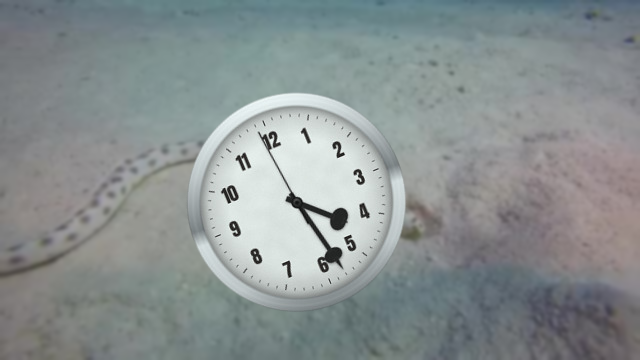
4.27.59
